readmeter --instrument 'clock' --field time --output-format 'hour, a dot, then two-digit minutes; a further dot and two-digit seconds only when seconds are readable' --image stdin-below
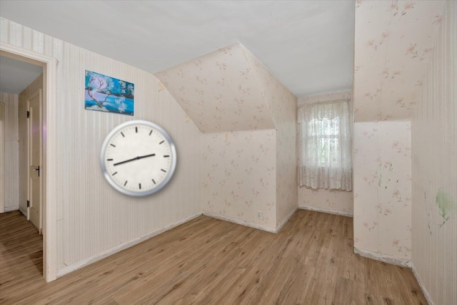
2.43
